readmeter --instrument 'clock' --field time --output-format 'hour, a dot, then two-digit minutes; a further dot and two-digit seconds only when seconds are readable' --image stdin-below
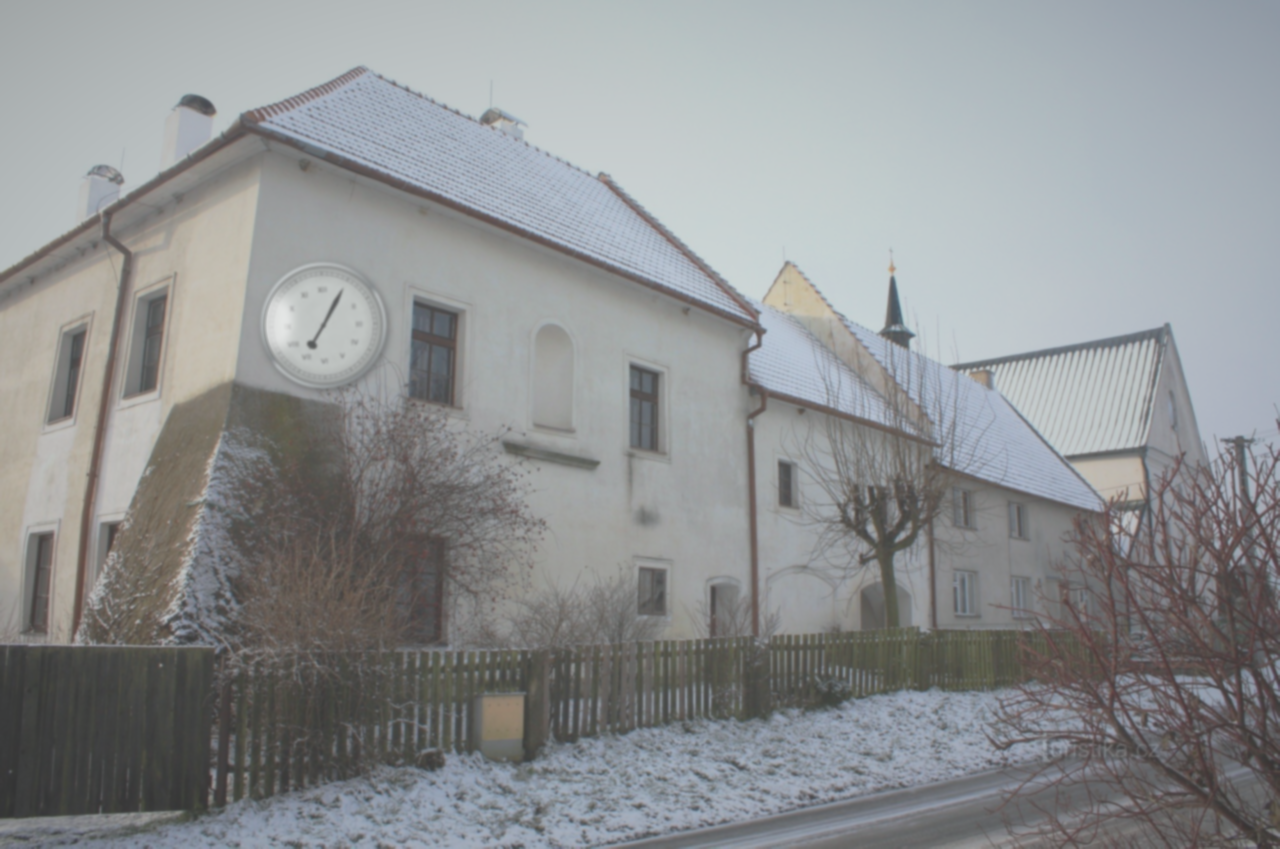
7.05
